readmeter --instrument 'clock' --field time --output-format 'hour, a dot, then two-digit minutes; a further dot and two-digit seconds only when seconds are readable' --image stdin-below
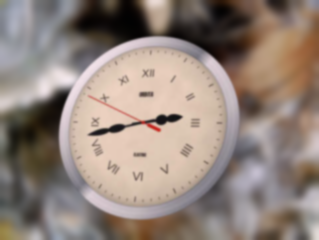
2.42.49
